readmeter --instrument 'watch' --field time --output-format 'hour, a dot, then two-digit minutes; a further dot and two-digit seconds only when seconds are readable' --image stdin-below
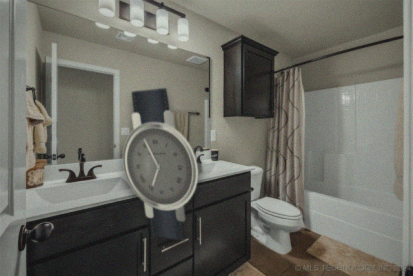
6.56
